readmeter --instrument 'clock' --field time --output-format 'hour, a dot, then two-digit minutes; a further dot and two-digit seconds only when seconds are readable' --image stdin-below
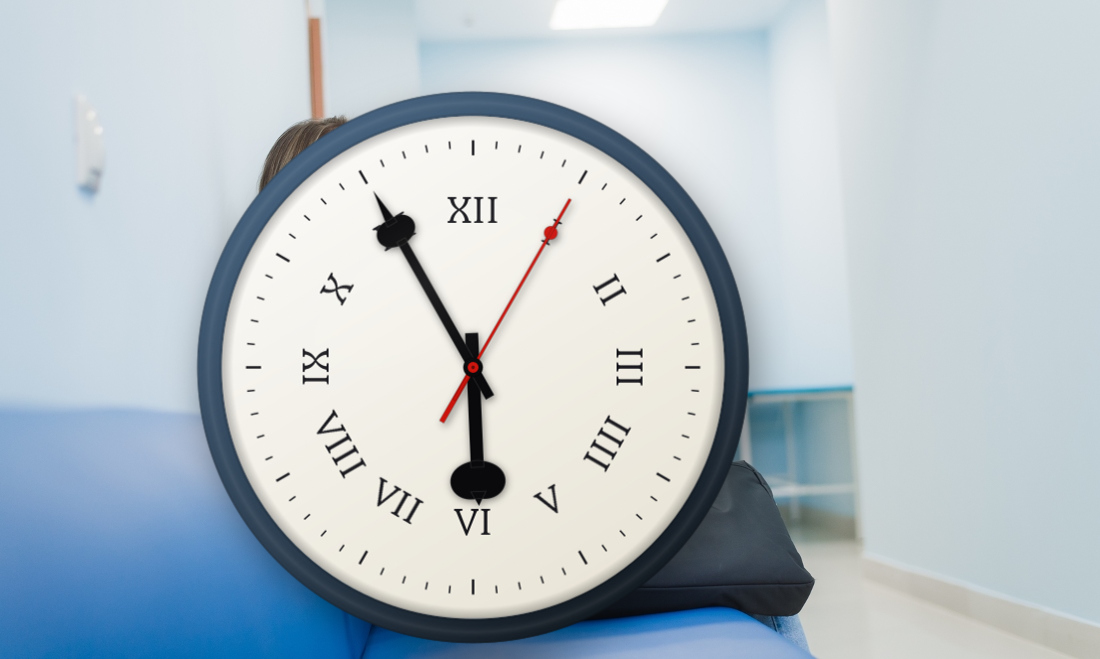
5.55.05
